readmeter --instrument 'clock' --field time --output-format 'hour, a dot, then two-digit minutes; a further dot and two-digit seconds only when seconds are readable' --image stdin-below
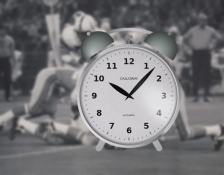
10.07
